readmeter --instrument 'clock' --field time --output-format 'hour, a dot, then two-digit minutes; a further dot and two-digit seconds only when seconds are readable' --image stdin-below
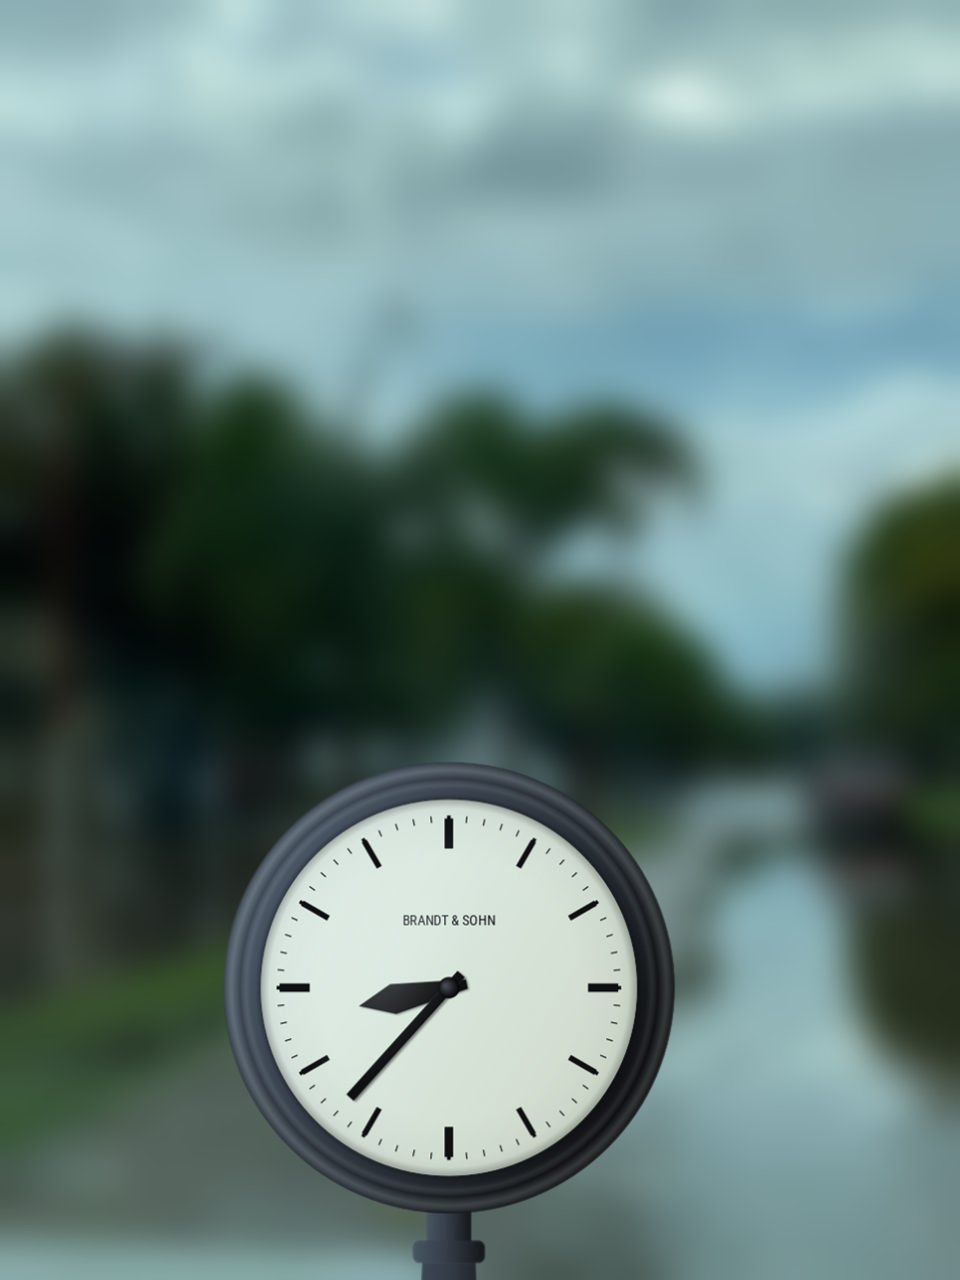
8.37
